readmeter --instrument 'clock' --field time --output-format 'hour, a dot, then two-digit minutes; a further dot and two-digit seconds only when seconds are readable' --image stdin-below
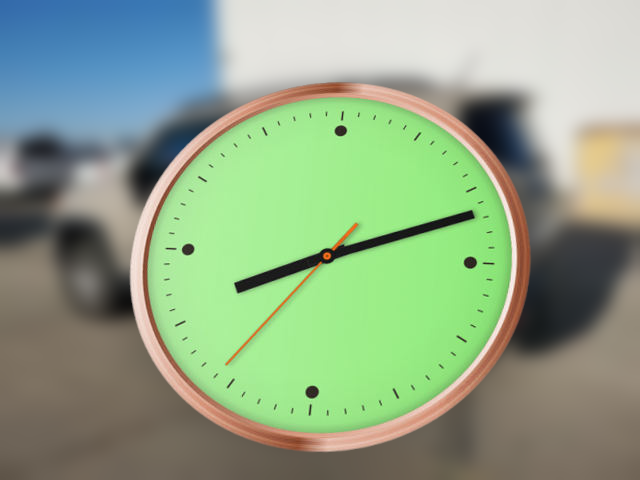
8.11.36
